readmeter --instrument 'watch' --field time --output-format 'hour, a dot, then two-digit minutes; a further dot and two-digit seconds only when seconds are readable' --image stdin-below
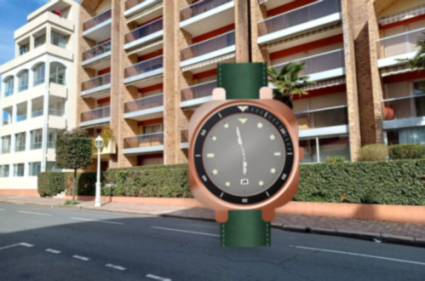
5.58
